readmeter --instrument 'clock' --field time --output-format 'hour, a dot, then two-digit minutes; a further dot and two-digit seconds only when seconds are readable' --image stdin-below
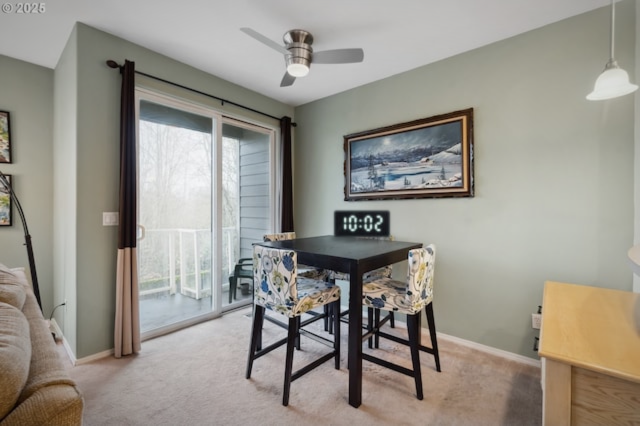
10.02
